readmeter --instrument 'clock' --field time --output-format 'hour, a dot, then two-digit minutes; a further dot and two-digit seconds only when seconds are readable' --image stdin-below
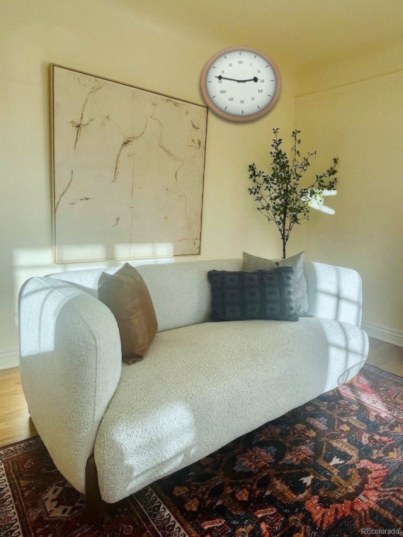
2.47
